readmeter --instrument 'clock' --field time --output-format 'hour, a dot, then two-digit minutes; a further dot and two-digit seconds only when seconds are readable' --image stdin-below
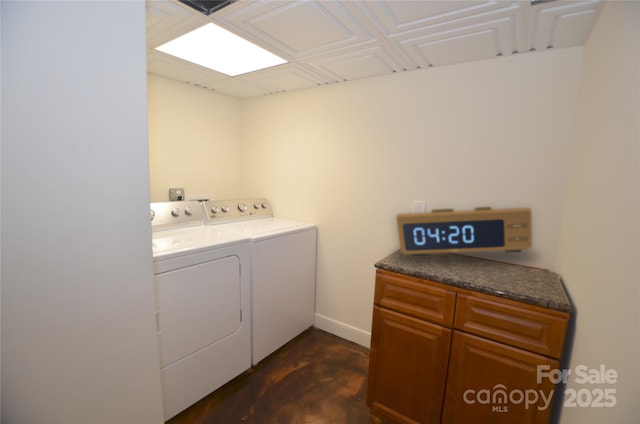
4.20
